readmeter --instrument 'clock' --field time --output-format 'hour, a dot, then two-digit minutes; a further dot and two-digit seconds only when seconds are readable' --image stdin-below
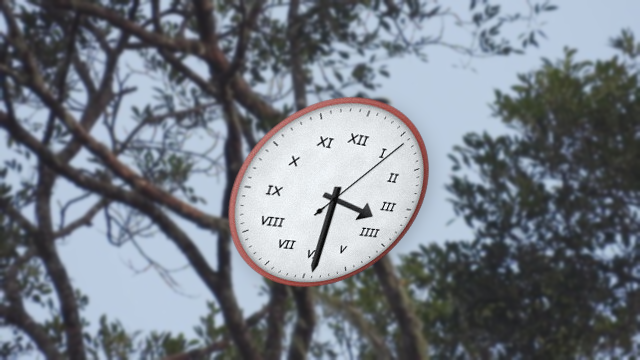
3.29.06
